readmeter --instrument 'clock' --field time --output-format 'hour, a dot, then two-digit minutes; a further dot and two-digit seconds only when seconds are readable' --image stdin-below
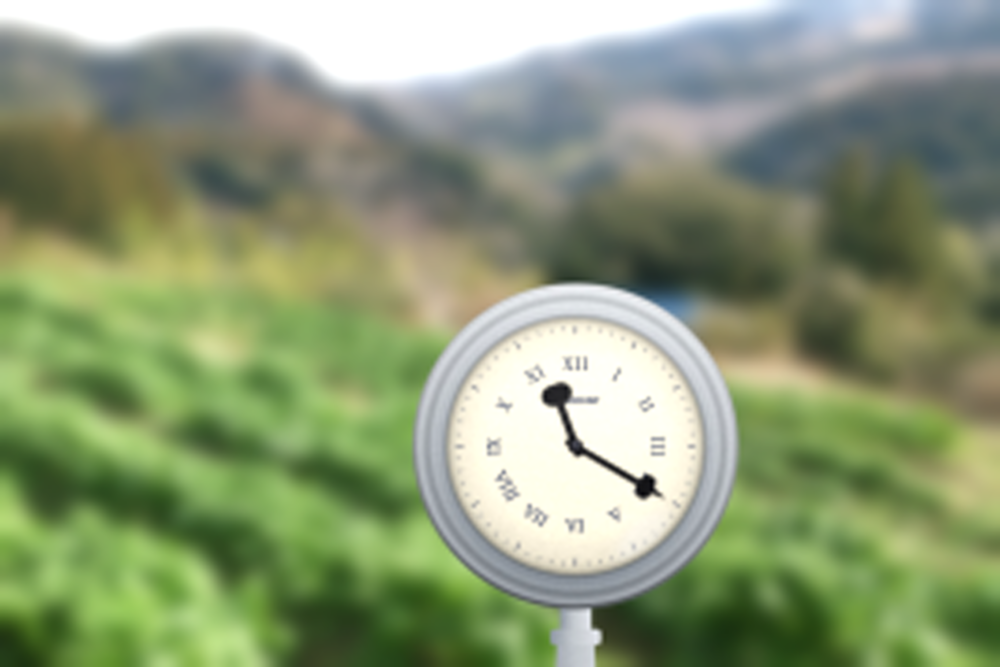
11.20
